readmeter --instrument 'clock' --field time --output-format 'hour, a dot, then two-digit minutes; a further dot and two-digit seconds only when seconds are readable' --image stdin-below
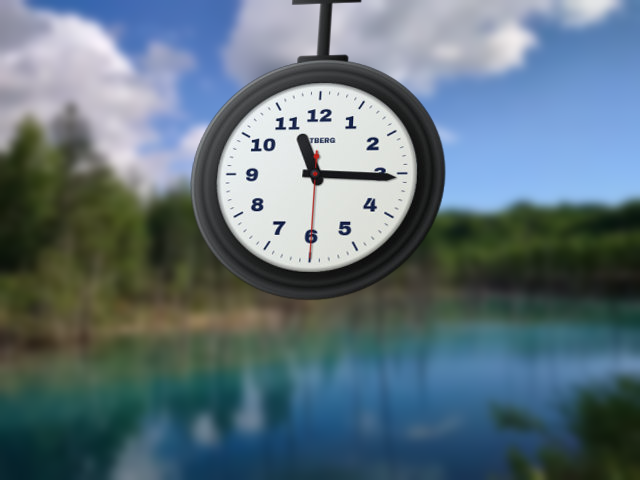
11.15.30
